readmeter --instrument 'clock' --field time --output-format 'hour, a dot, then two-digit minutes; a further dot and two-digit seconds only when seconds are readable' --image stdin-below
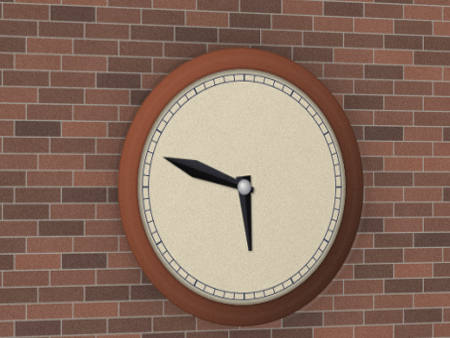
5.48
